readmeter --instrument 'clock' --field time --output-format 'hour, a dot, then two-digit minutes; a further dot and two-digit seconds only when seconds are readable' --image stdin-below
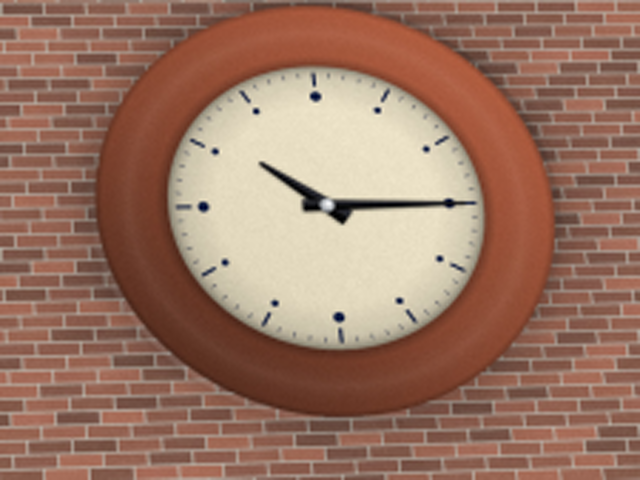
10.15
